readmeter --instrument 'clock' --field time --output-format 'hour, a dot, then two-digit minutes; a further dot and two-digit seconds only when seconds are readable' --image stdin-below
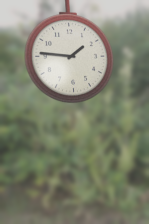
1.46
